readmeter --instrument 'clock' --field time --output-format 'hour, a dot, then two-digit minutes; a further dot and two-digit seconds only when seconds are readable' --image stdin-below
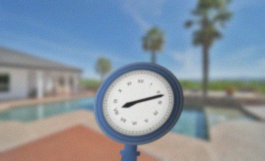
8.12
